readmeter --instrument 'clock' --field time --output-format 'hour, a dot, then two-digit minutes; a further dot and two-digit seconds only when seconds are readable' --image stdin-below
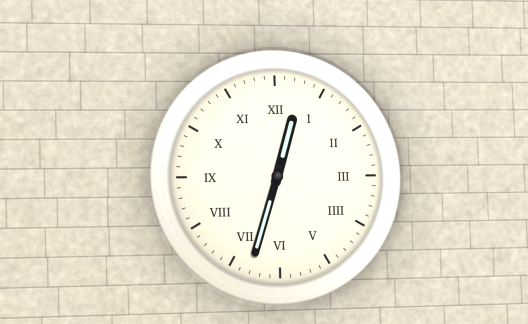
12.33
